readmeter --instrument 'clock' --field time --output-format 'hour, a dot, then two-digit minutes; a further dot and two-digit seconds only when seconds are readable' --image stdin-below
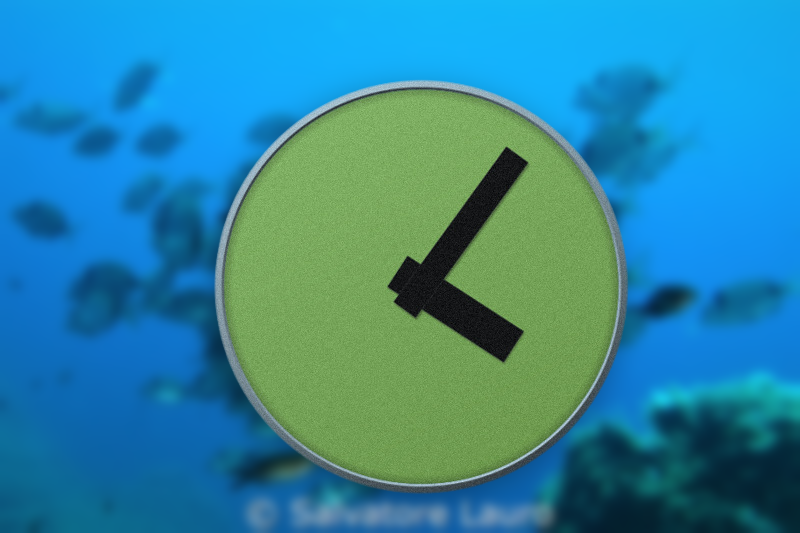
4.06
